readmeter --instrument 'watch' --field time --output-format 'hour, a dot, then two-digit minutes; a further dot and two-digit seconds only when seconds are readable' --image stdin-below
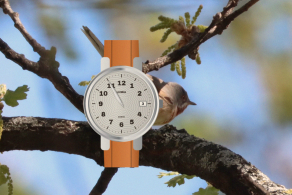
10.55
